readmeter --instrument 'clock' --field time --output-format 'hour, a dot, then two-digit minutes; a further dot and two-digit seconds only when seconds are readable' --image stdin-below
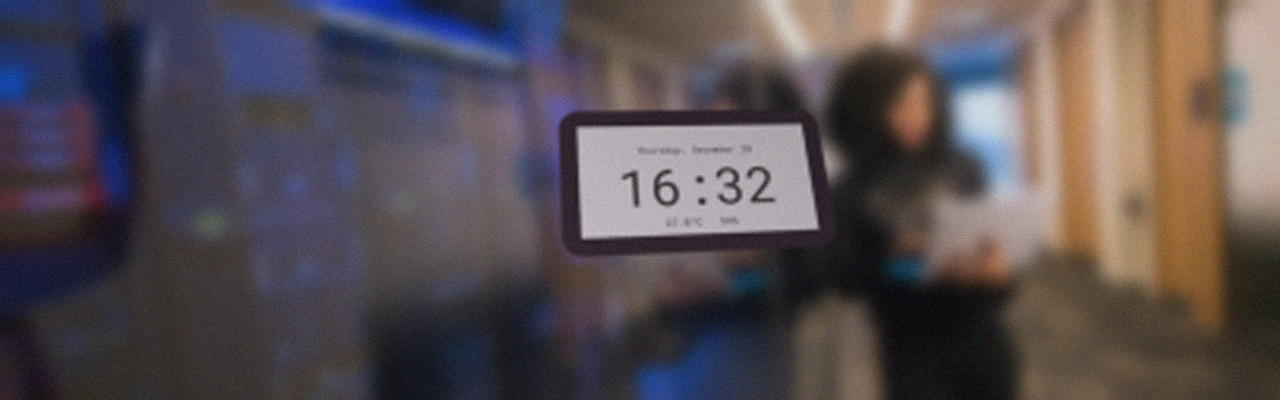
16.32
